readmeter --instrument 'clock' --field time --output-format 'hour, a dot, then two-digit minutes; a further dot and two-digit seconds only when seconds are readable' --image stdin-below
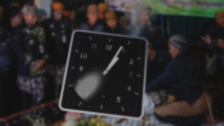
1.04
